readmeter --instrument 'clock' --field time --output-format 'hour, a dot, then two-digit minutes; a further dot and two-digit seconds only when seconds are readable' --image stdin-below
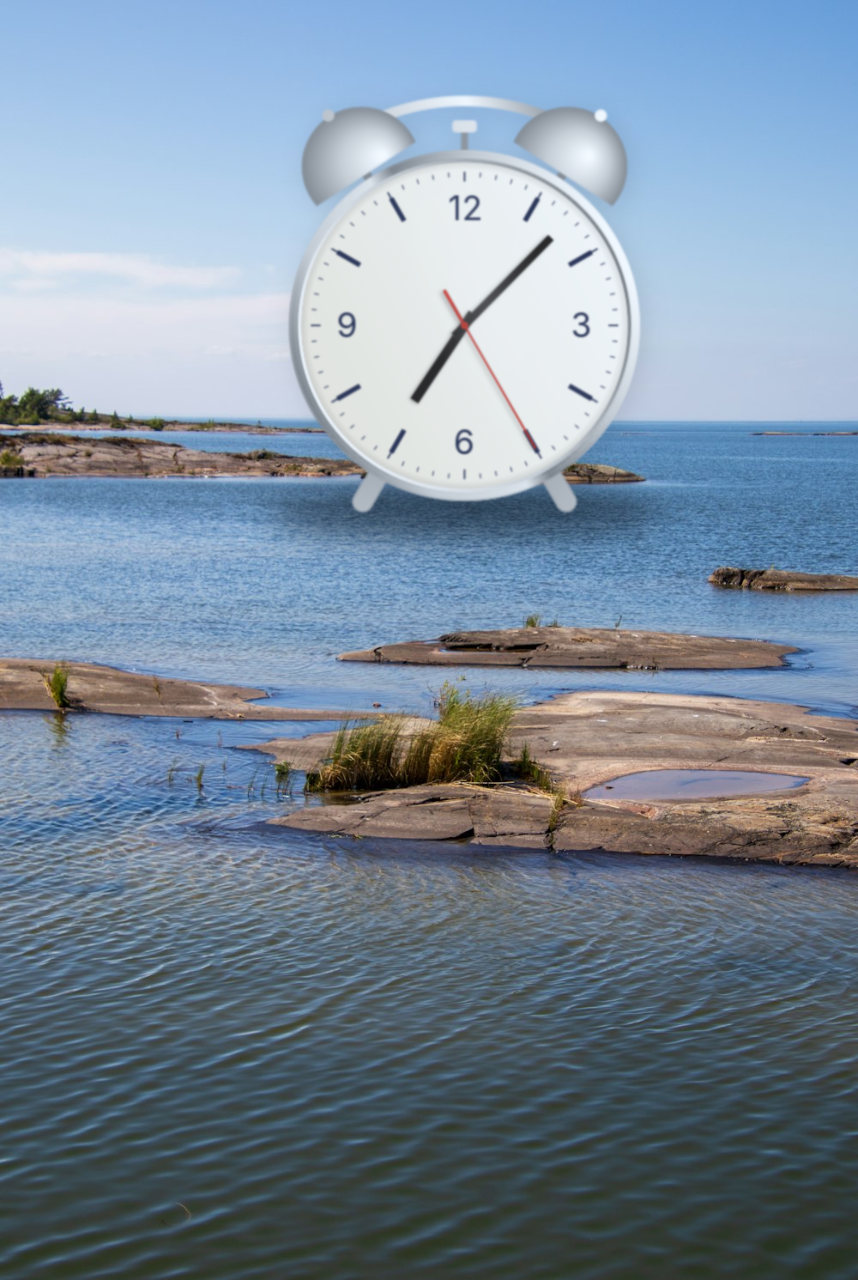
7.07.25
